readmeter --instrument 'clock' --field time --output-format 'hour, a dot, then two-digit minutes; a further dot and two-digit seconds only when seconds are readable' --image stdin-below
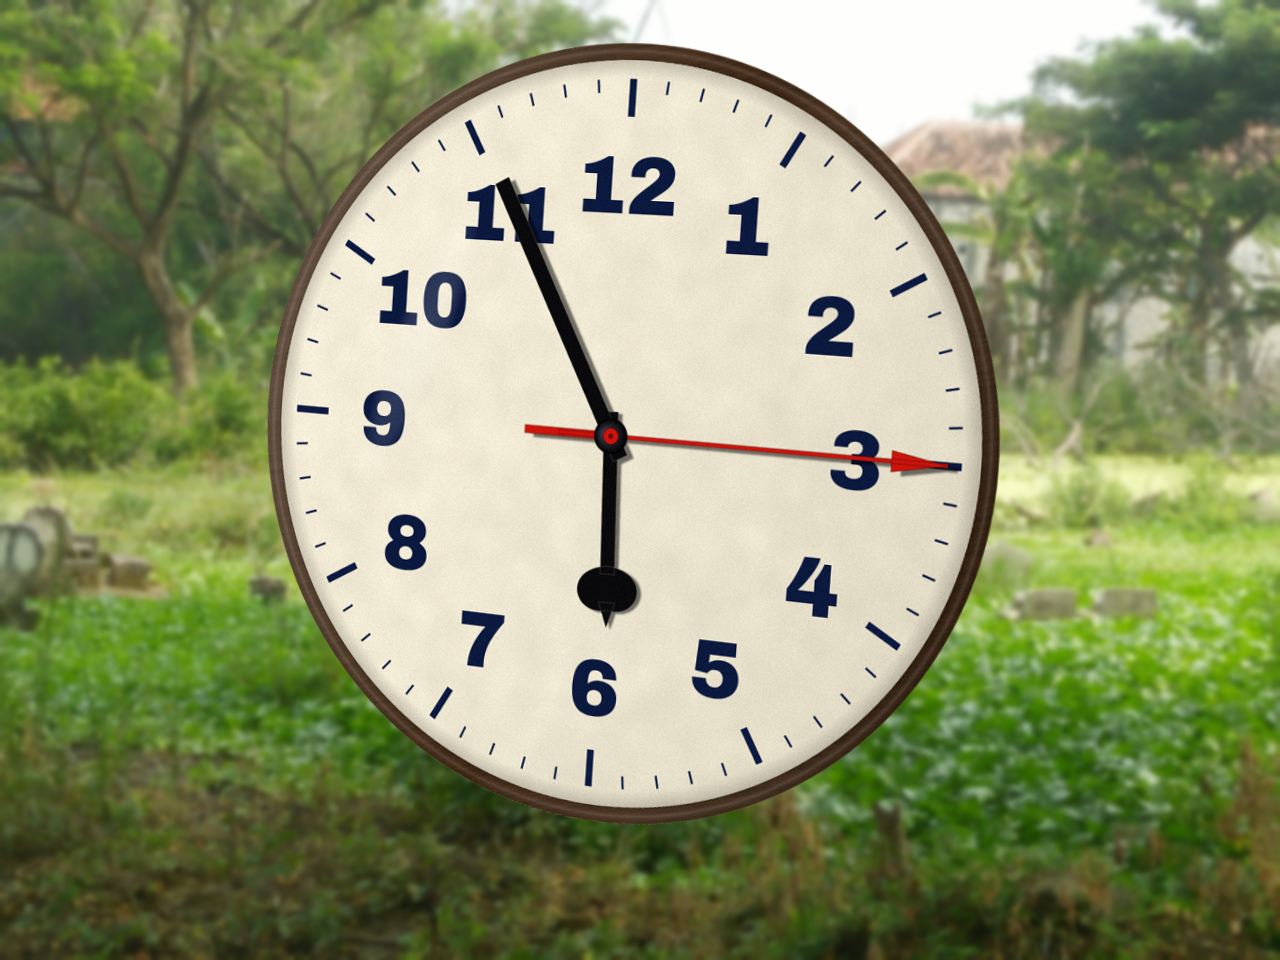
5.55.15
